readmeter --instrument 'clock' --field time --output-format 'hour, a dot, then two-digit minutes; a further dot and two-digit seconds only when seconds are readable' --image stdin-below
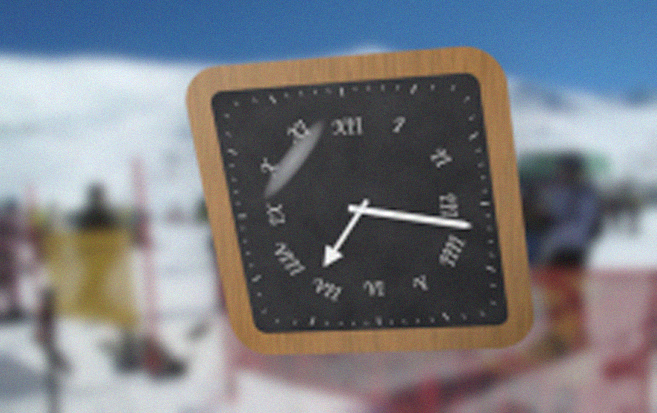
7.17
